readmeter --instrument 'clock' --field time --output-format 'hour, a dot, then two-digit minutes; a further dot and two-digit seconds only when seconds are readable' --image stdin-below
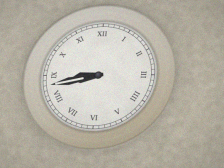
8.43
